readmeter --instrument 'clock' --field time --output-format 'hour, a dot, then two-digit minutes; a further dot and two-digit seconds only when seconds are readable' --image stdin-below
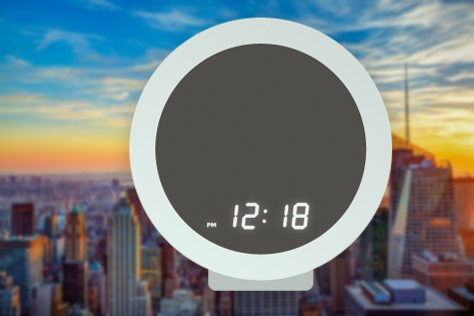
12.18
